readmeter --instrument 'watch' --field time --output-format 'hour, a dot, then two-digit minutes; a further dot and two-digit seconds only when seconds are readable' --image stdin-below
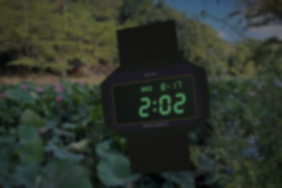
2.02
